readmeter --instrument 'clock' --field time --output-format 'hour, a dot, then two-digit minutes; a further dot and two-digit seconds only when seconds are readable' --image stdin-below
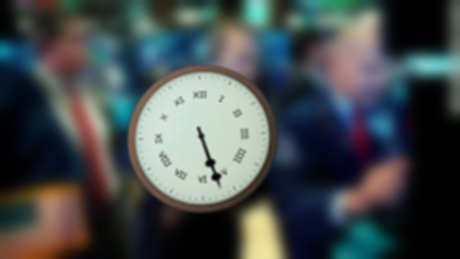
5.27
